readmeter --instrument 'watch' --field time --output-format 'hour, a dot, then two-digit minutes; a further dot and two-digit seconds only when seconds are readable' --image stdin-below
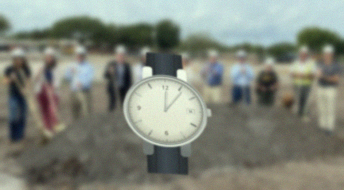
12.06
